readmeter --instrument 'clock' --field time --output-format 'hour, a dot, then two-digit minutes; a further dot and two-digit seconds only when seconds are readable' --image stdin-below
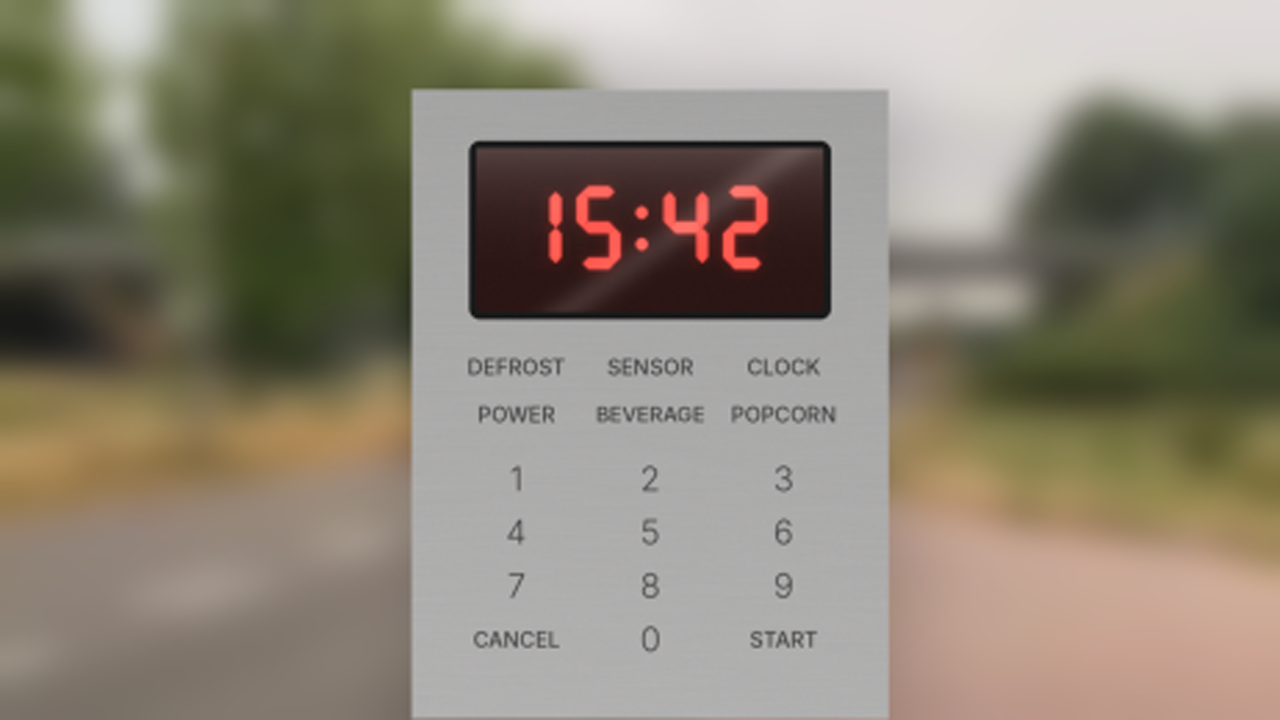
15.42
